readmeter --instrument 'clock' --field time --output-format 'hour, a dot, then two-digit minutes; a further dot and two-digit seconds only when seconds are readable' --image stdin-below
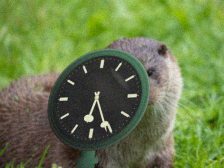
6.26
